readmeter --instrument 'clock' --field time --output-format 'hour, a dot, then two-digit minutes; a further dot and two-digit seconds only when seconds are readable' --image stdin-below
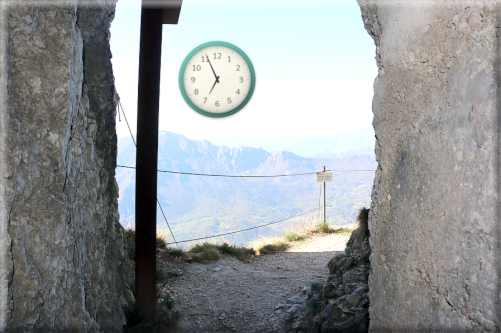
6.56
